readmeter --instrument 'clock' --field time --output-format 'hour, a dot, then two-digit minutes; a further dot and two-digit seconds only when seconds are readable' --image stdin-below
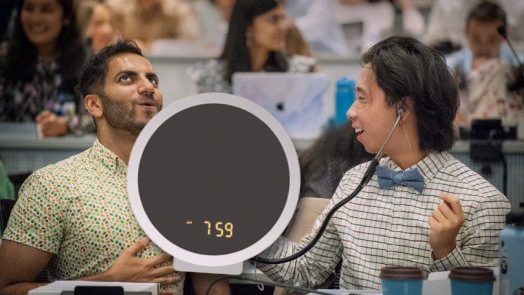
7.59
